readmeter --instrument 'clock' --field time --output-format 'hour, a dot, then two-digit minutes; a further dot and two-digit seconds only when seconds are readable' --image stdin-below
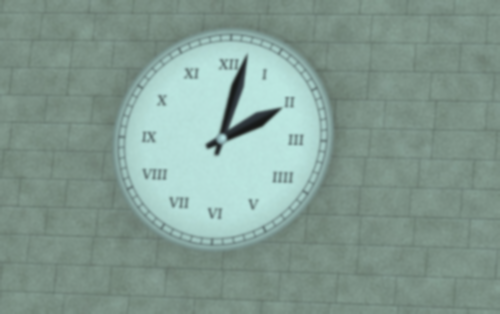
2.02
